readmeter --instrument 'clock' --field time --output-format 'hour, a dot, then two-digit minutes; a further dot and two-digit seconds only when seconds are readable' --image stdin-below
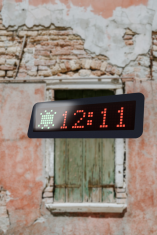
12.11
